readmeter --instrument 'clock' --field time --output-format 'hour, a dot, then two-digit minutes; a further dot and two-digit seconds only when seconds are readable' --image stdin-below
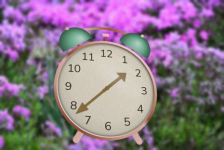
1.38
